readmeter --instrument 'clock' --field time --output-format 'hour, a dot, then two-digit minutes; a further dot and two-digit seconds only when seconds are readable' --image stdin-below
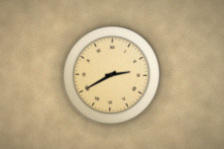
2.40
